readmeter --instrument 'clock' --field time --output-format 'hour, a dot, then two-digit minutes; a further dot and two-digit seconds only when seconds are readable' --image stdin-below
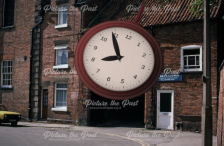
7.54
